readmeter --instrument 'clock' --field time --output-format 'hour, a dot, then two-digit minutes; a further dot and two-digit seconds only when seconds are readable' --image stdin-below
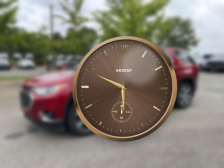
5.49
